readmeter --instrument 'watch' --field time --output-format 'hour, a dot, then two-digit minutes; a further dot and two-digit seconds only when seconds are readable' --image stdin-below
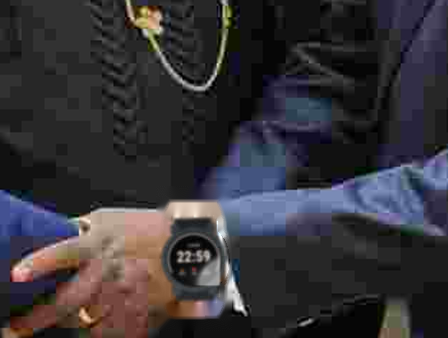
22.59
